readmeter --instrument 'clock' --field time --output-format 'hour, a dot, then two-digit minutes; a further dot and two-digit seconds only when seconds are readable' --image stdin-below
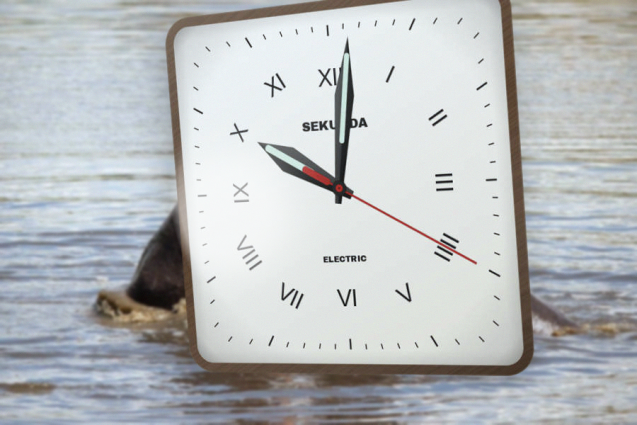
10.01.20
